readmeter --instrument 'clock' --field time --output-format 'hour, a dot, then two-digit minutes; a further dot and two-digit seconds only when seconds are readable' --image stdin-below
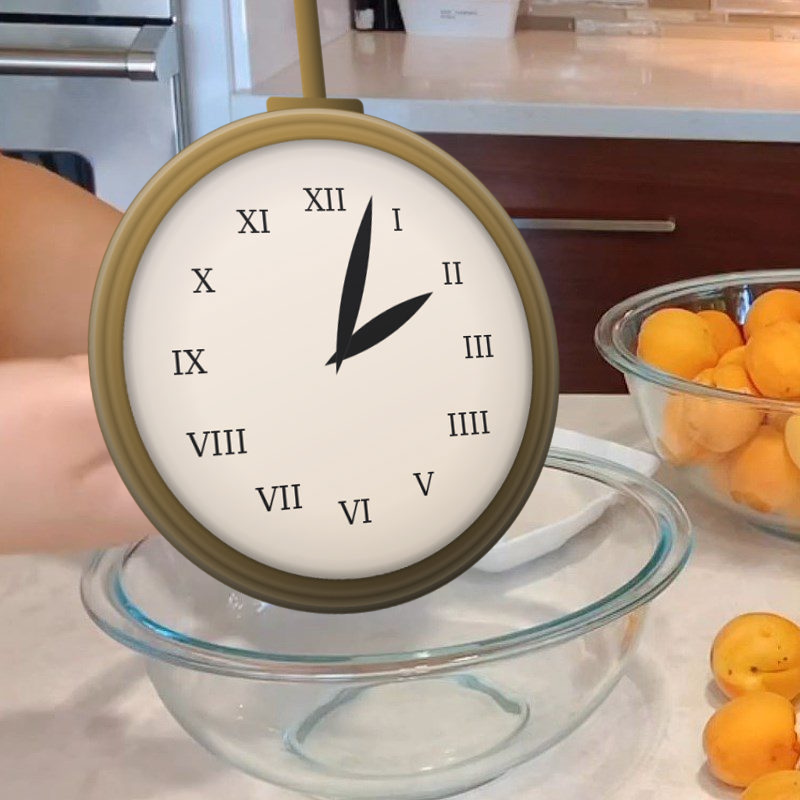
2.03
